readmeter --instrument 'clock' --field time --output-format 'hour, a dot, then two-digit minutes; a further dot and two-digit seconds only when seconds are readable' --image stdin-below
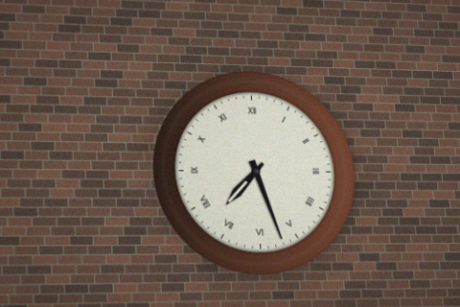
7.27
